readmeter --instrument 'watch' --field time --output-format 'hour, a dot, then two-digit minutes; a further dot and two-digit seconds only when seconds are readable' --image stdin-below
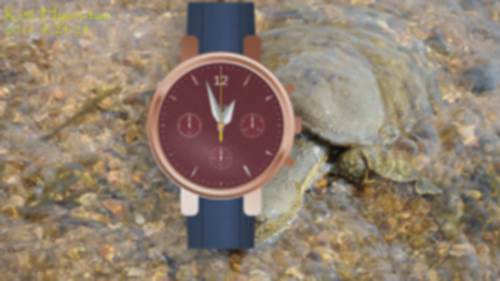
12.57
